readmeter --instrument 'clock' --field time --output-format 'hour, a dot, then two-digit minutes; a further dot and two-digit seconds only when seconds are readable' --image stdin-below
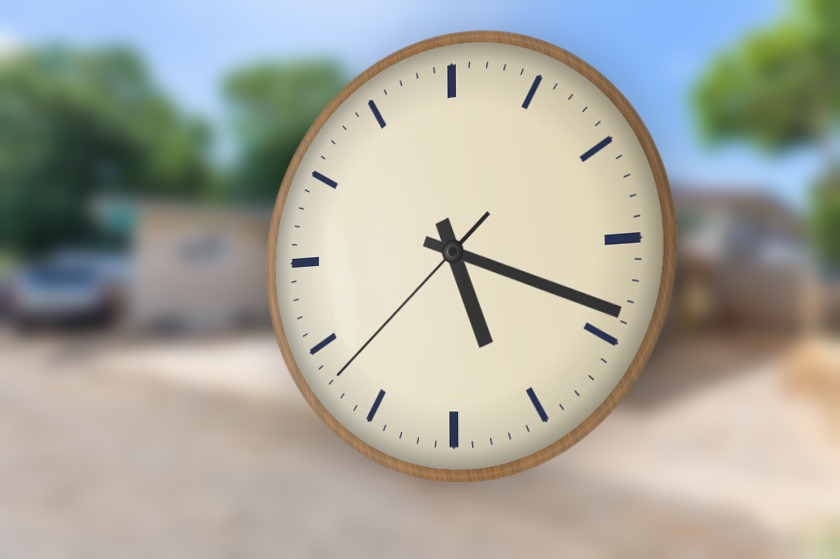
5.18.38
